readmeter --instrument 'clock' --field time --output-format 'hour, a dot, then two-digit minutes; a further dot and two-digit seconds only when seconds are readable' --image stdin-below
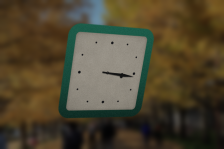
3.16
